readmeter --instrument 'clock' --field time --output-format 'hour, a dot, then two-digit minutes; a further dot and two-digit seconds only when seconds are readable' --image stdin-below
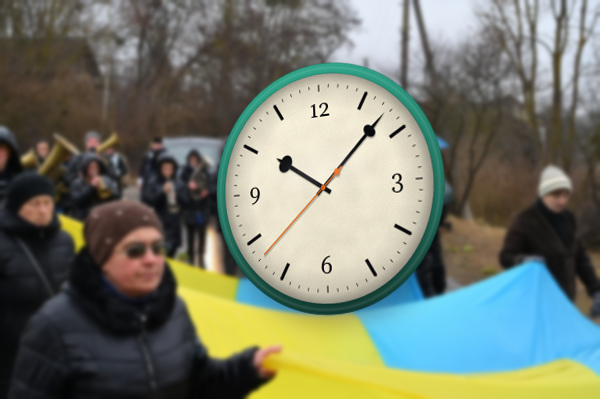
10.07.38
